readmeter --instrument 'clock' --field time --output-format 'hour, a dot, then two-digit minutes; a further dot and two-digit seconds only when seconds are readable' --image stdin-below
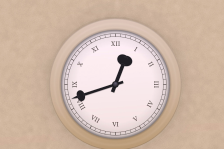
12.42
